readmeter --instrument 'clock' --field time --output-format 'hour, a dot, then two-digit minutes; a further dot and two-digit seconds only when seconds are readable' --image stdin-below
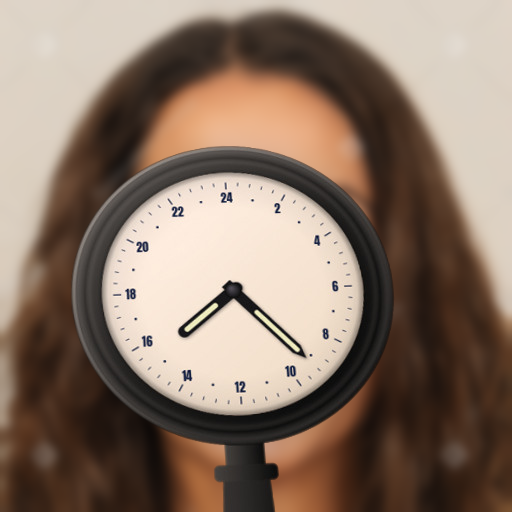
15.23
